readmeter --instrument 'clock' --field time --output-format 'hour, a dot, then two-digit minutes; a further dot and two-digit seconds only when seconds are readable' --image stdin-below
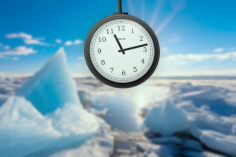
11.13
